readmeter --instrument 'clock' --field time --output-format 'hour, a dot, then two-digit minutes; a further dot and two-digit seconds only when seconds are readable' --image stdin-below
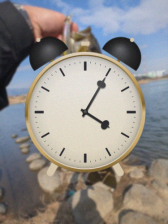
4.05
